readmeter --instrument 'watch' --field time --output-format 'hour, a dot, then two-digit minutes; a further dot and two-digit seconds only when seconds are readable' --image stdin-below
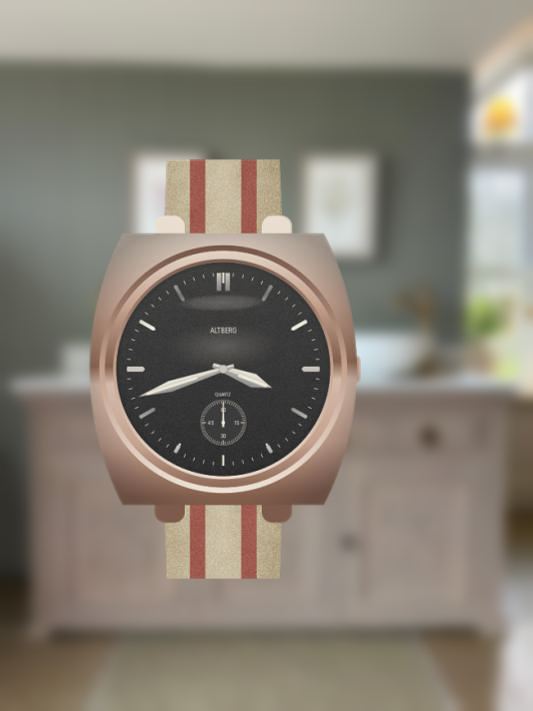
3.42
